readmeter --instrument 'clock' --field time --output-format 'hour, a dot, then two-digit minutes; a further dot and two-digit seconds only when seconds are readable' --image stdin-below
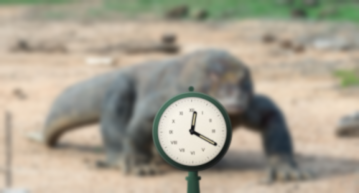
12.20
